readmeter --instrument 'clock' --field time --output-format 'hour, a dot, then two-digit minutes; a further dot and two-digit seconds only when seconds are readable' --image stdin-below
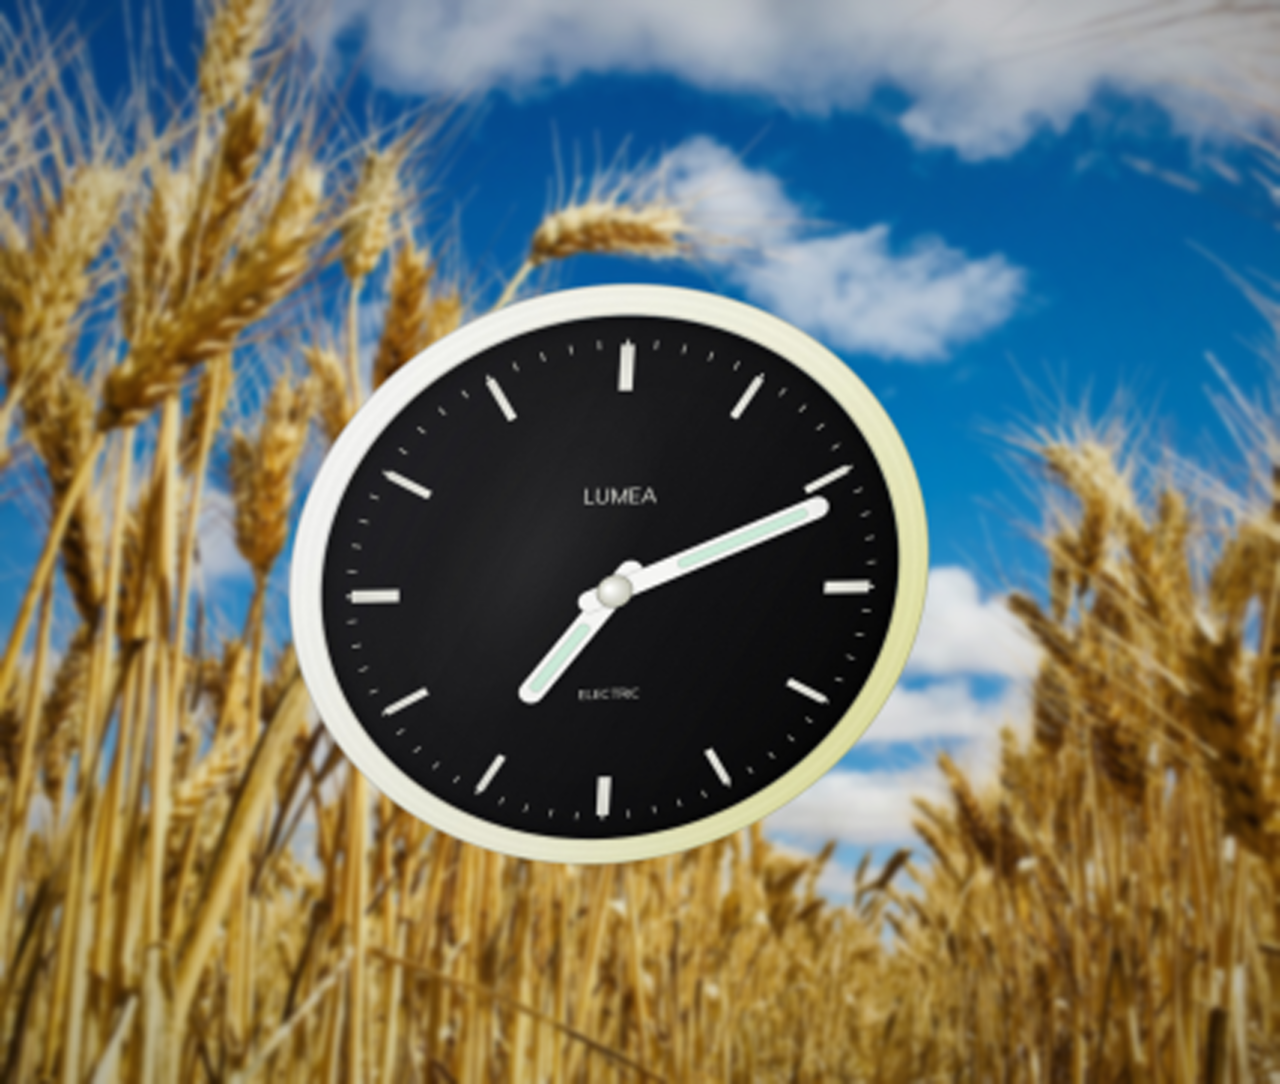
7.11
